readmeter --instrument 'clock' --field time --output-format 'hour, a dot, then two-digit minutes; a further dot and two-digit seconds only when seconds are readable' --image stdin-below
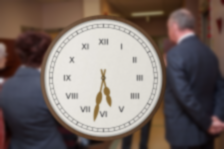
5.32
